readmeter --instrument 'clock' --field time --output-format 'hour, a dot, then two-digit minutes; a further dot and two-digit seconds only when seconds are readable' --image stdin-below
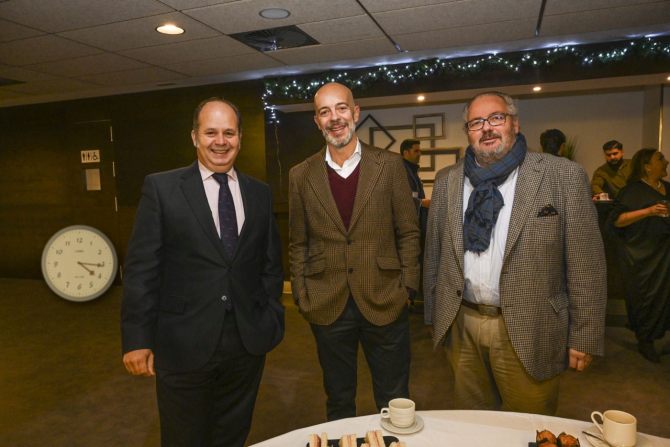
4.16
